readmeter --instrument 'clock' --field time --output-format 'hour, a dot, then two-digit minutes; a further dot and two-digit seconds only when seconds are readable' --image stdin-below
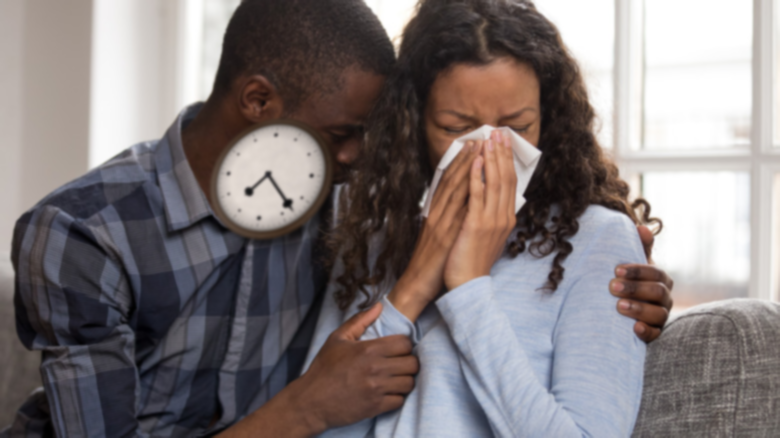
7.23
